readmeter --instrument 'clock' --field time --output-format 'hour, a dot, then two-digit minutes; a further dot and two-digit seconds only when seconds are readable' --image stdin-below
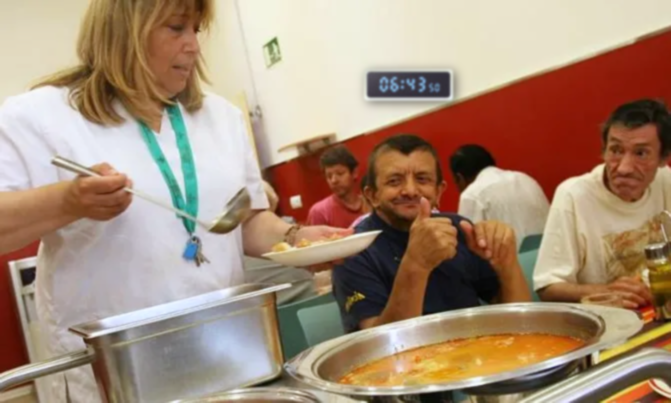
6.43
